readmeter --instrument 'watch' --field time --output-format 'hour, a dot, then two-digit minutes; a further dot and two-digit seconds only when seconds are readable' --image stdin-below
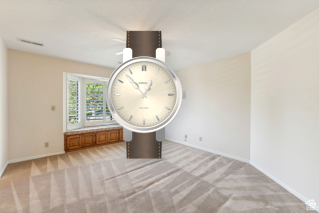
12.53
